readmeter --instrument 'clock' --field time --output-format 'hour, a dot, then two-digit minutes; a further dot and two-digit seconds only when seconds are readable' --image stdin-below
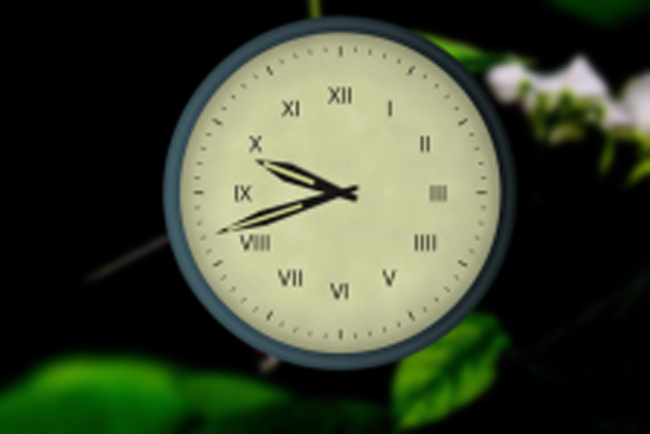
9.42
